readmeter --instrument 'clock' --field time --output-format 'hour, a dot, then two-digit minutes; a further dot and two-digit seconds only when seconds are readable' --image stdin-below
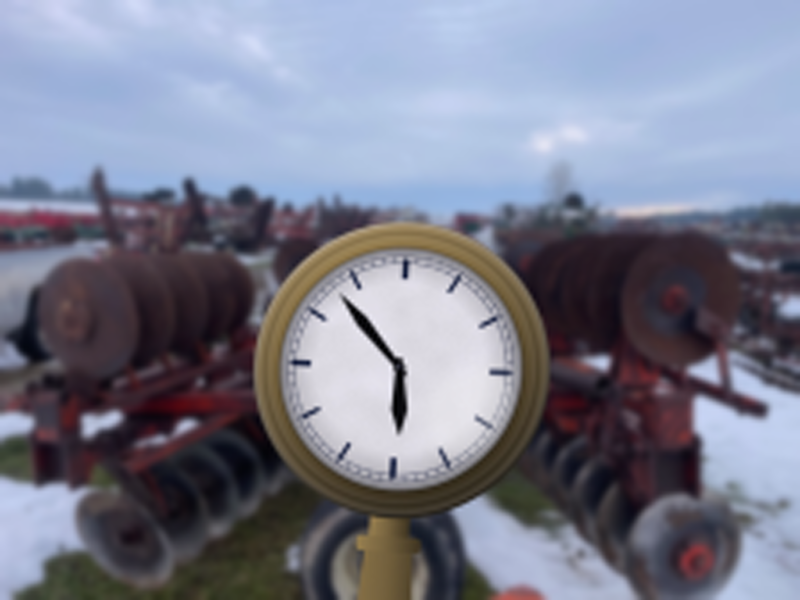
5.53
